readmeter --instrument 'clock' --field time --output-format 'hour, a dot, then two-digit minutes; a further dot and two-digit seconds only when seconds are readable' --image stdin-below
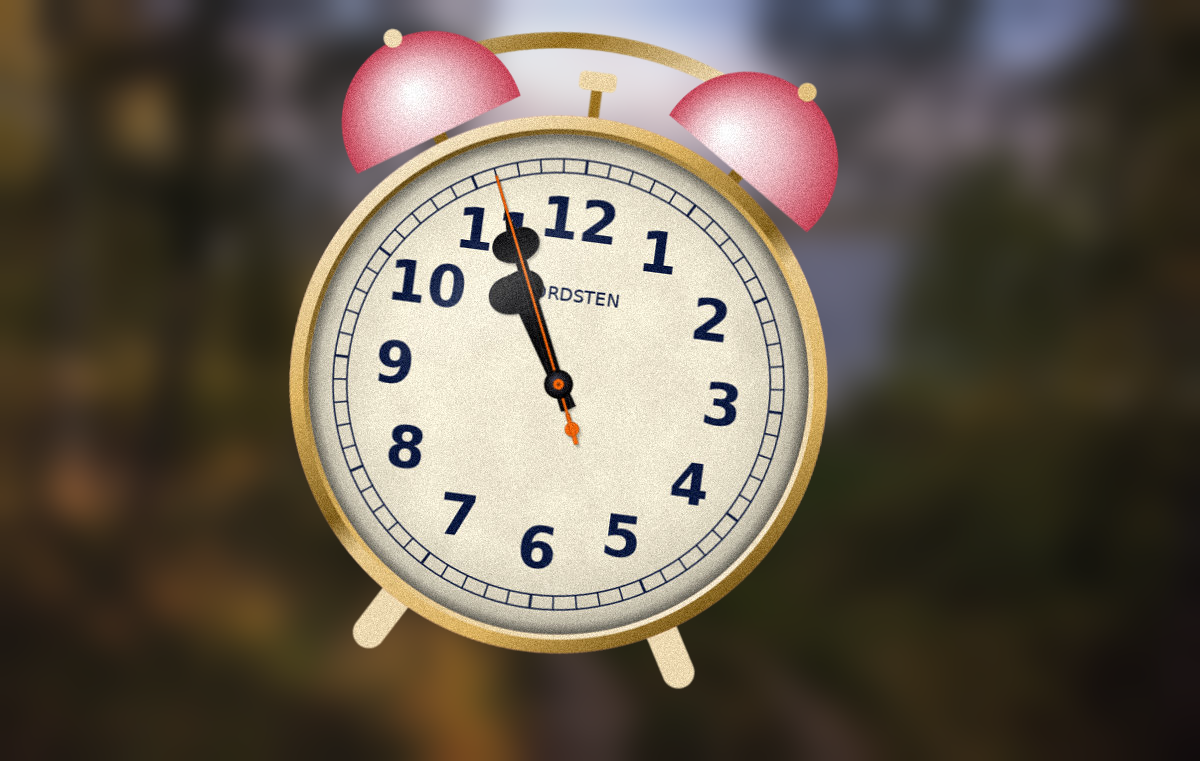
10.55.56
